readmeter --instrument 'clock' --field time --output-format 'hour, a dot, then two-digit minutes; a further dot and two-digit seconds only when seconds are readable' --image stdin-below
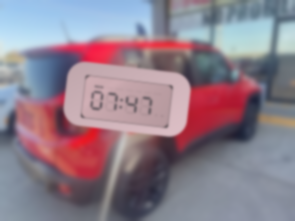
7.47
